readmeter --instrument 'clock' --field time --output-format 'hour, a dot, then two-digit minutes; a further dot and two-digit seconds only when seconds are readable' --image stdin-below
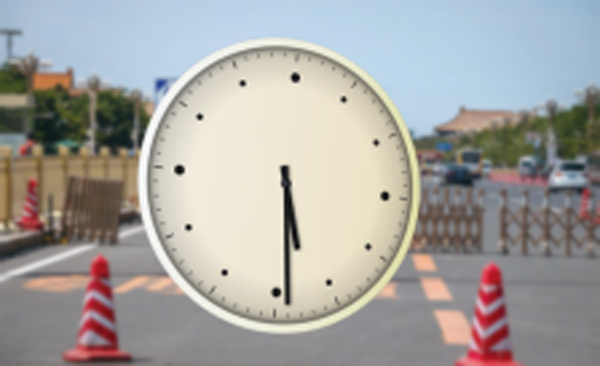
5.29
